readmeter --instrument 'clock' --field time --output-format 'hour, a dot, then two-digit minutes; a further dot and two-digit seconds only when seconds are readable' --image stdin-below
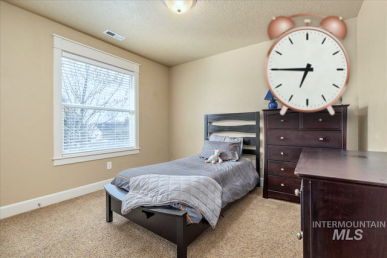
6.45
